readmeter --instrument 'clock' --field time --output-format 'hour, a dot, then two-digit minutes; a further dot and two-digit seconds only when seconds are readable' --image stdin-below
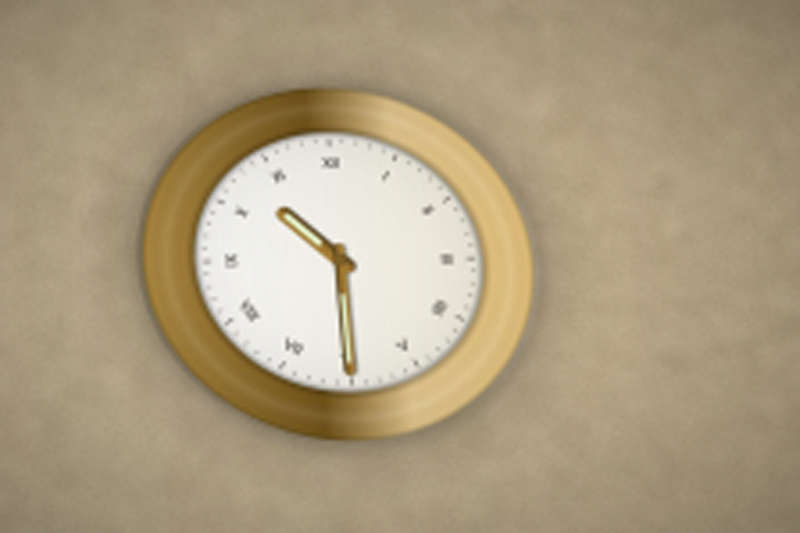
10.30
